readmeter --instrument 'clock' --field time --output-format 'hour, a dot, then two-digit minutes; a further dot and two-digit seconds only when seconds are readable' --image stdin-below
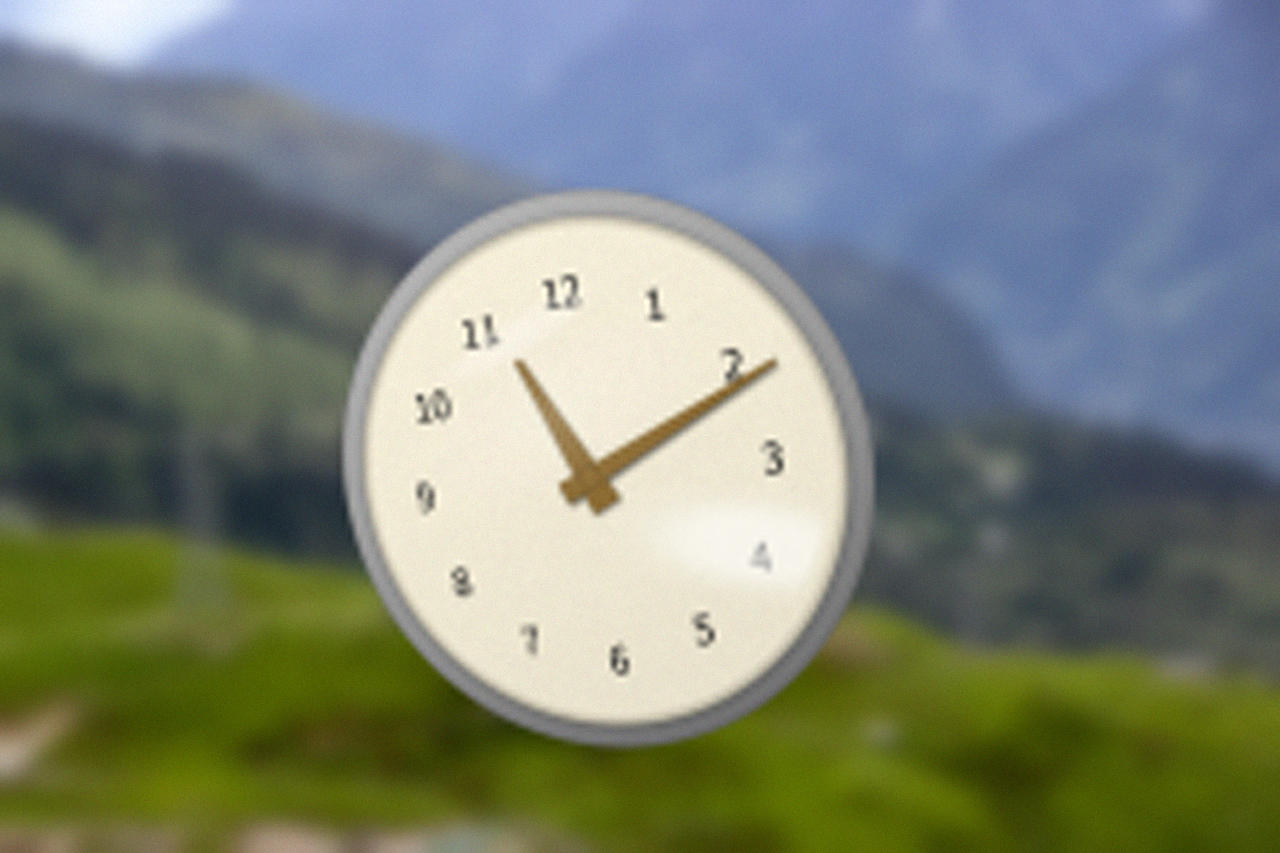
11.11
